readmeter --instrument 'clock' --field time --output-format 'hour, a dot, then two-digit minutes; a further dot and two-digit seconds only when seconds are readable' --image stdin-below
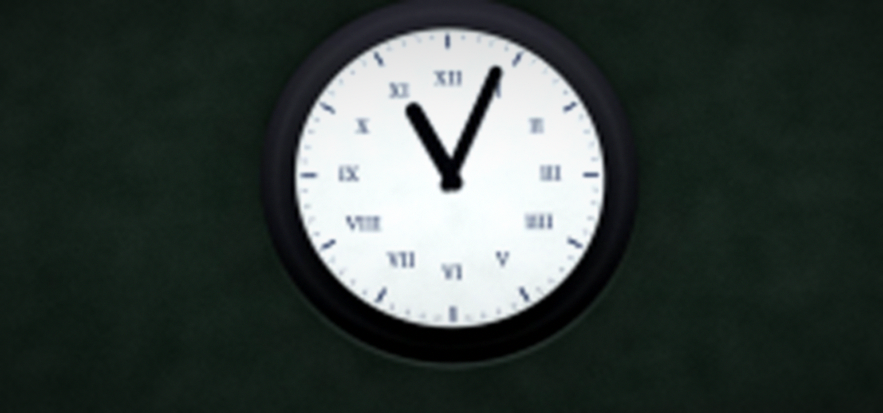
11.04
